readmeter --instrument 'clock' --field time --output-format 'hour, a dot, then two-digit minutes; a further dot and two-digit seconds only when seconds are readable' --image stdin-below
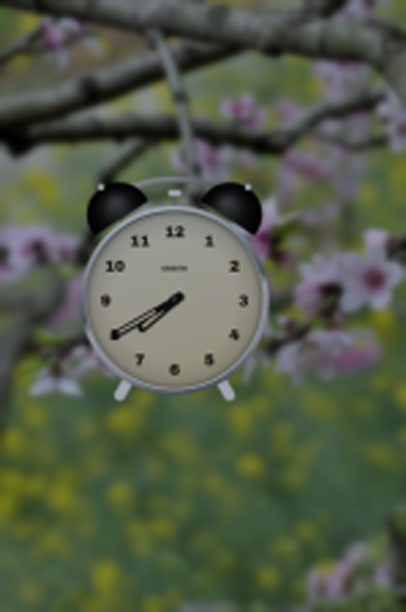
7.40
